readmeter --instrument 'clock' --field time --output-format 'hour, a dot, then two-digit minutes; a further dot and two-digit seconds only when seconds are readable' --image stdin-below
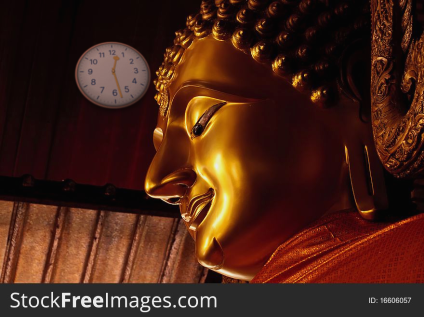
12.28
